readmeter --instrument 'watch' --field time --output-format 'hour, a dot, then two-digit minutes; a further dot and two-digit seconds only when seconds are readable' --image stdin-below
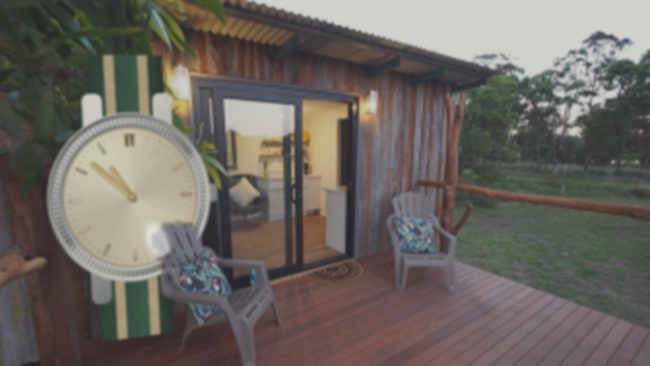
10.52
